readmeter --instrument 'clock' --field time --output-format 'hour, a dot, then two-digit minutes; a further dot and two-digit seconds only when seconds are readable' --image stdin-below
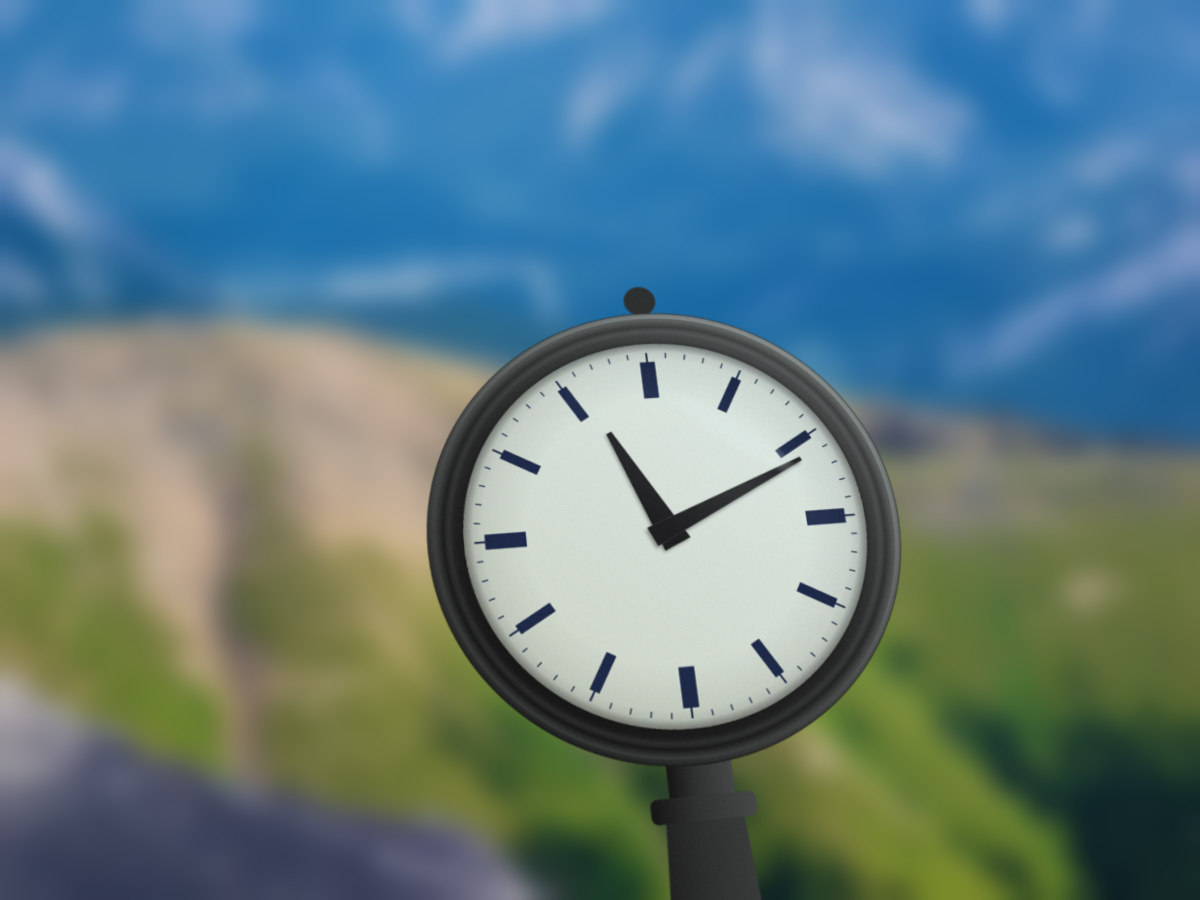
11.11
